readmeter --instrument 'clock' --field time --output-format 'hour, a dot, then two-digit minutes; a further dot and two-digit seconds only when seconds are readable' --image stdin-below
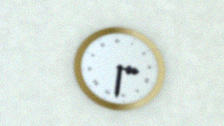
3.32
